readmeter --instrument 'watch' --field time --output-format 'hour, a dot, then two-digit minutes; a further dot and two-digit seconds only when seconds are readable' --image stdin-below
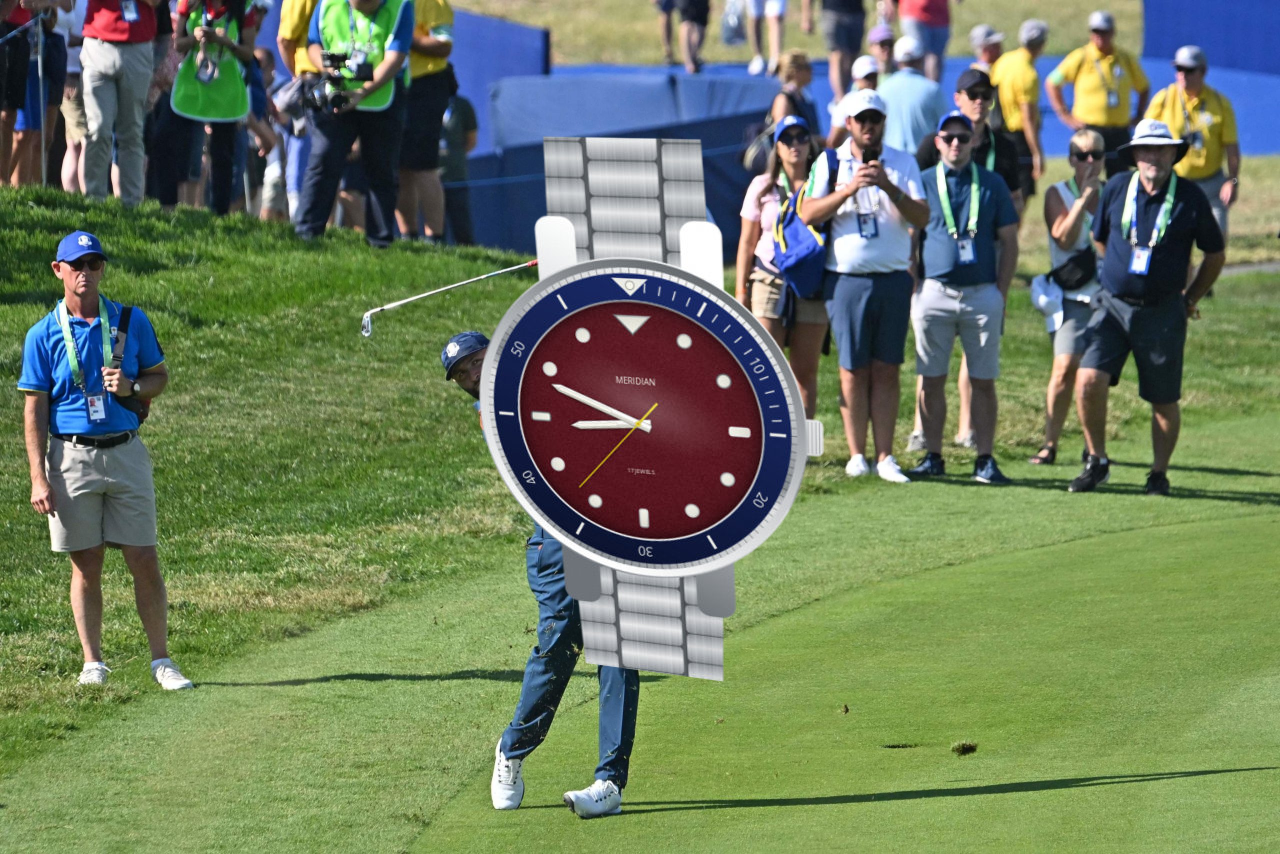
8.48.37
